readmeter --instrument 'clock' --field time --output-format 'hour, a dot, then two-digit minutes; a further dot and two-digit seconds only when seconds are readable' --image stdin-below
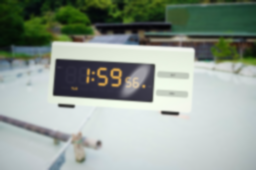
1.59
